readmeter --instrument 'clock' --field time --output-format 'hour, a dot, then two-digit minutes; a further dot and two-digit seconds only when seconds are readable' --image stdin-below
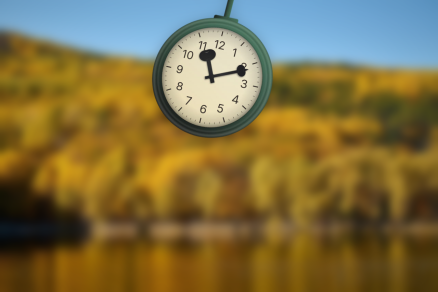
11.11
